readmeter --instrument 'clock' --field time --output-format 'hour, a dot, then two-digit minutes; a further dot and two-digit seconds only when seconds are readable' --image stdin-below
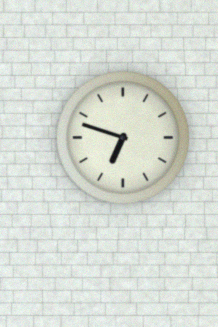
6.48
